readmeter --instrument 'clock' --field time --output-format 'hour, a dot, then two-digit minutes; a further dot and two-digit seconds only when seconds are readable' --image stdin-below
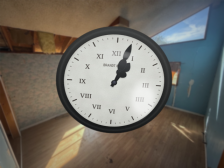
1.03
